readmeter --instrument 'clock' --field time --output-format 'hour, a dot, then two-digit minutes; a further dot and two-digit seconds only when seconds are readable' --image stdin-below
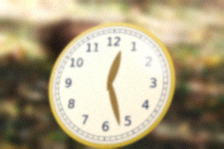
12.27
